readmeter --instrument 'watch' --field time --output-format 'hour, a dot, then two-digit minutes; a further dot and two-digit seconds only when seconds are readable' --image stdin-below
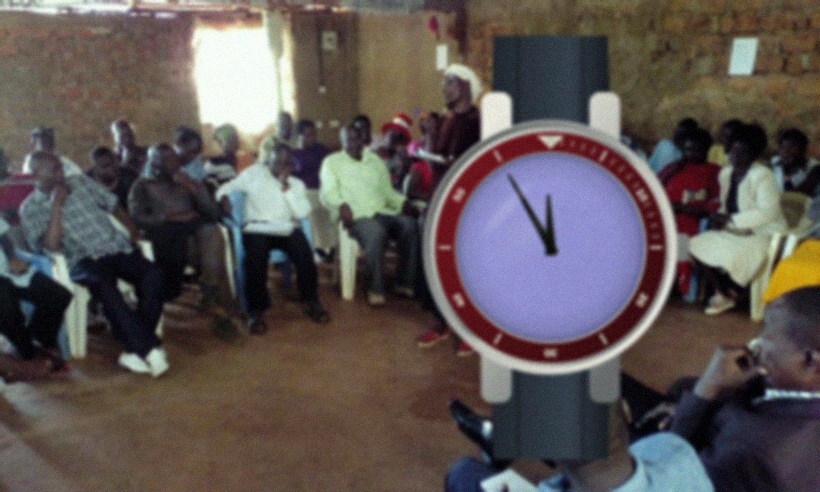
11.55
